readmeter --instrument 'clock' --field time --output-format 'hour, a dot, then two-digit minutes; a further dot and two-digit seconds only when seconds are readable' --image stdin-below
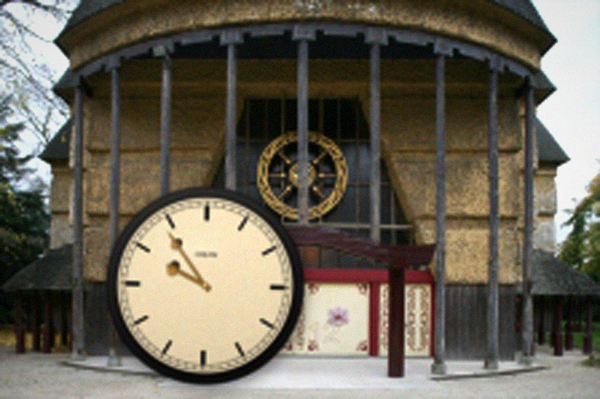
9.54
